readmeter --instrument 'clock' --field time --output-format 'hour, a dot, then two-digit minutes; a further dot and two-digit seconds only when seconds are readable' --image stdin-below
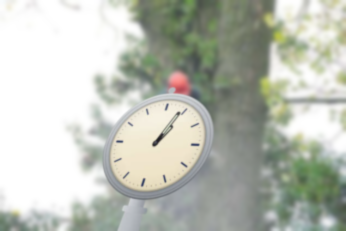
1.04
